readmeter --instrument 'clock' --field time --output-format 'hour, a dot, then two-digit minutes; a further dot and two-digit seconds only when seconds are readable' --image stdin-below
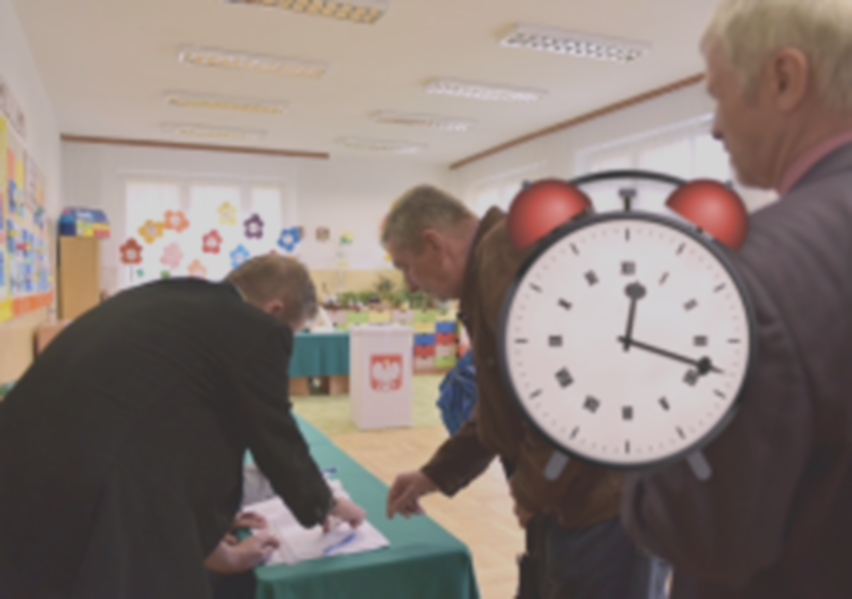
12.18
